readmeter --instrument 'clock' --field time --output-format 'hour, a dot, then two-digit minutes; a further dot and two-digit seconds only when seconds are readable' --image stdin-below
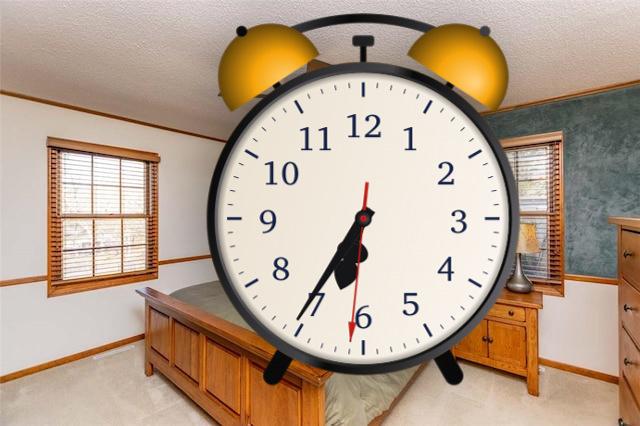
6.35.31
